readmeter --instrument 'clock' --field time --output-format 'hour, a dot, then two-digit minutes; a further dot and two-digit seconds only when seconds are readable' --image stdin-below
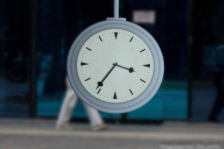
3.36
